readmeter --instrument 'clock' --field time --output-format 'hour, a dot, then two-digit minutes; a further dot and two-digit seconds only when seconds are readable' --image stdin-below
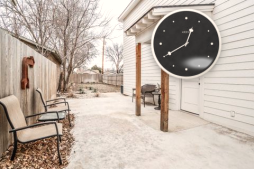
12.40
